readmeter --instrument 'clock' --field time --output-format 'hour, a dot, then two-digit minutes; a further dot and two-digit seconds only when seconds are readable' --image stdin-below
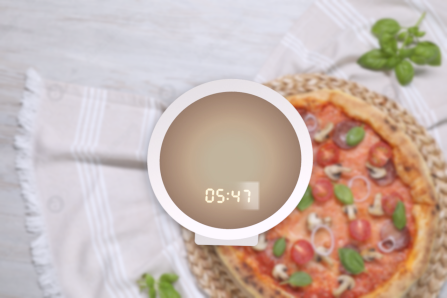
5.47
